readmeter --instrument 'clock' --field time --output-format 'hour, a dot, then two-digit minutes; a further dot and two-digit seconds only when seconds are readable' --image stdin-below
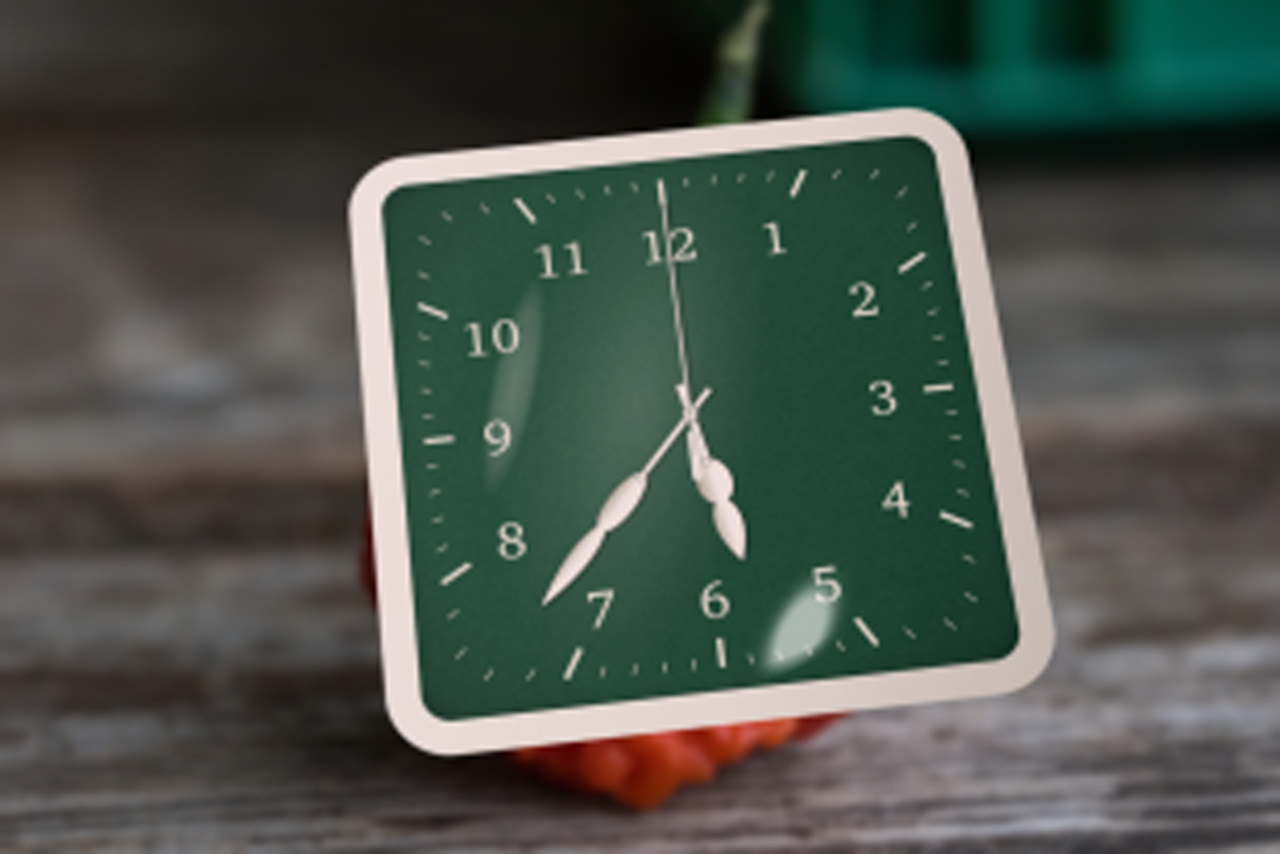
5.37.00
